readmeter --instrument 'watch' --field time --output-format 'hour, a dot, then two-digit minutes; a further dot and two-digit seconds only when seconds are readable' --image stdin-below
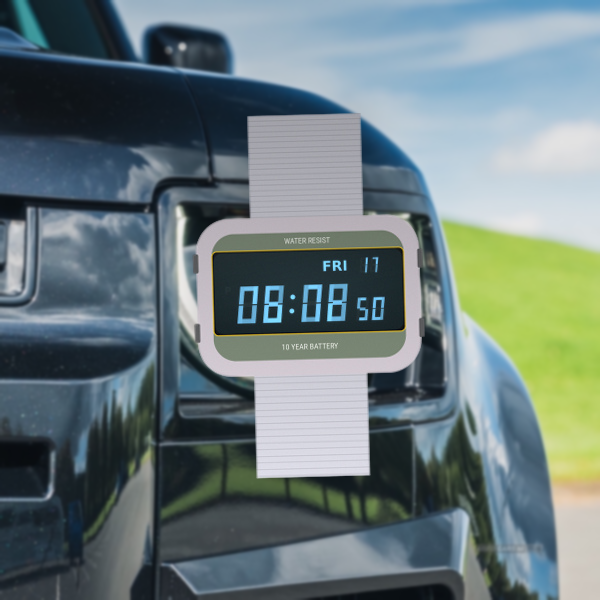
8.08.50
